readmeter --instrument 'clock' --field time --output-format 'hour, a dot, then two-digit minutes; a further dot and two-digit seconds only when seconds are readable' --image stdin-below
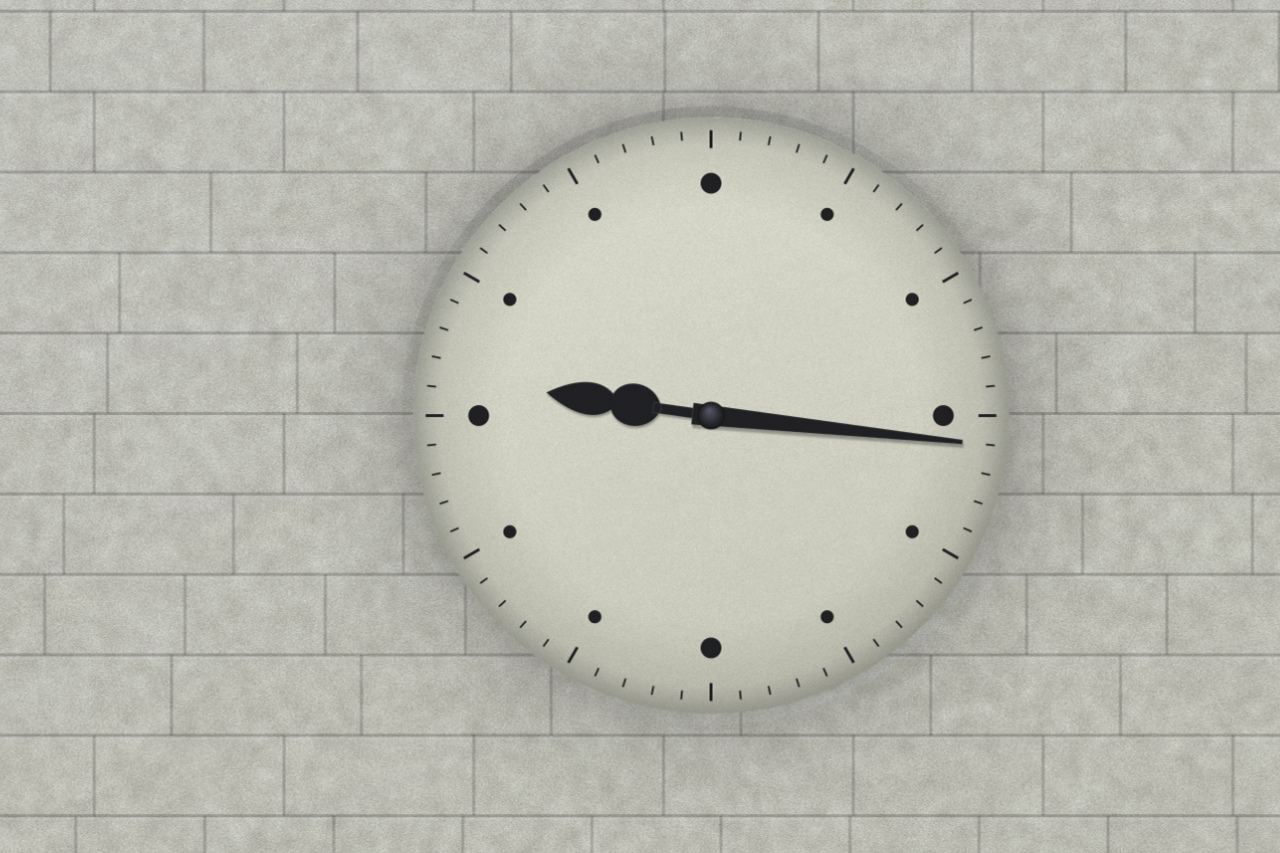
9.16
